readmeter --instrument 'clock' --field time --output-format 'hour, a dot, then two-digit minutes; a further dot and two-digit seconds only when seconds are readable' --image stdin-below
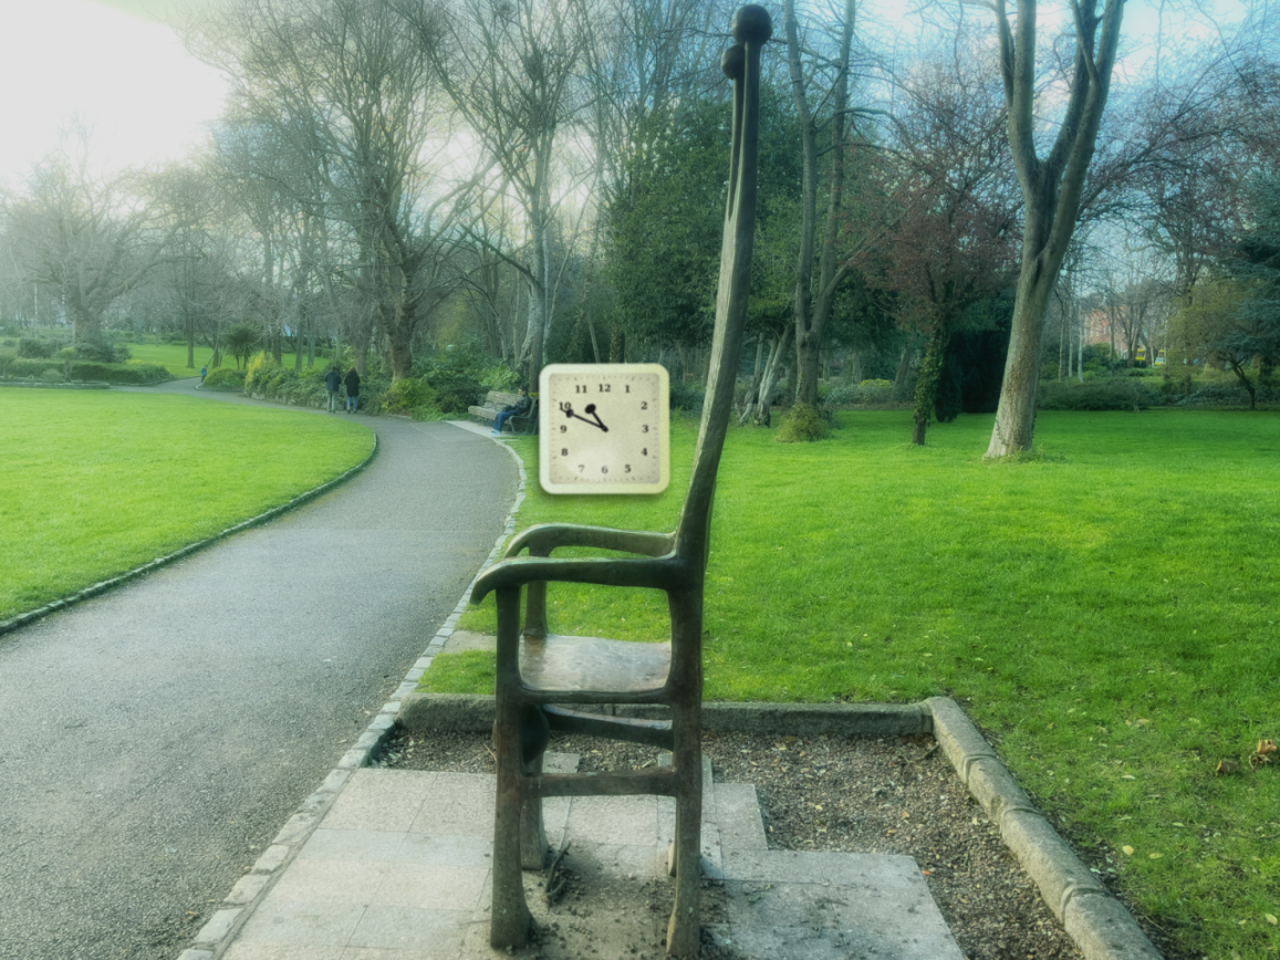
10.49
